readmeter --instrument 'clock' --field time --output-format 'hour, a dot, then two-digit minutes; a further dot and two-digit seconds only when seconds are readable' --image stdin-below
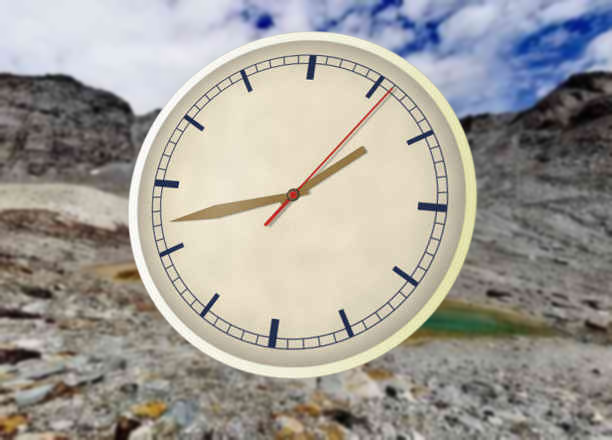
1.42.06
